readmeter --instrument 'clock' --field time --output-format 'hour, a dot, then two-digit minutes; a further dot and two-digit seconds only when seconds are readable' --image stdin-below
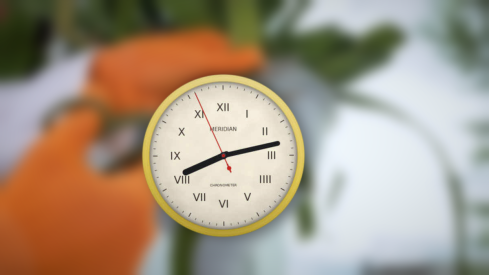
8.12.56
